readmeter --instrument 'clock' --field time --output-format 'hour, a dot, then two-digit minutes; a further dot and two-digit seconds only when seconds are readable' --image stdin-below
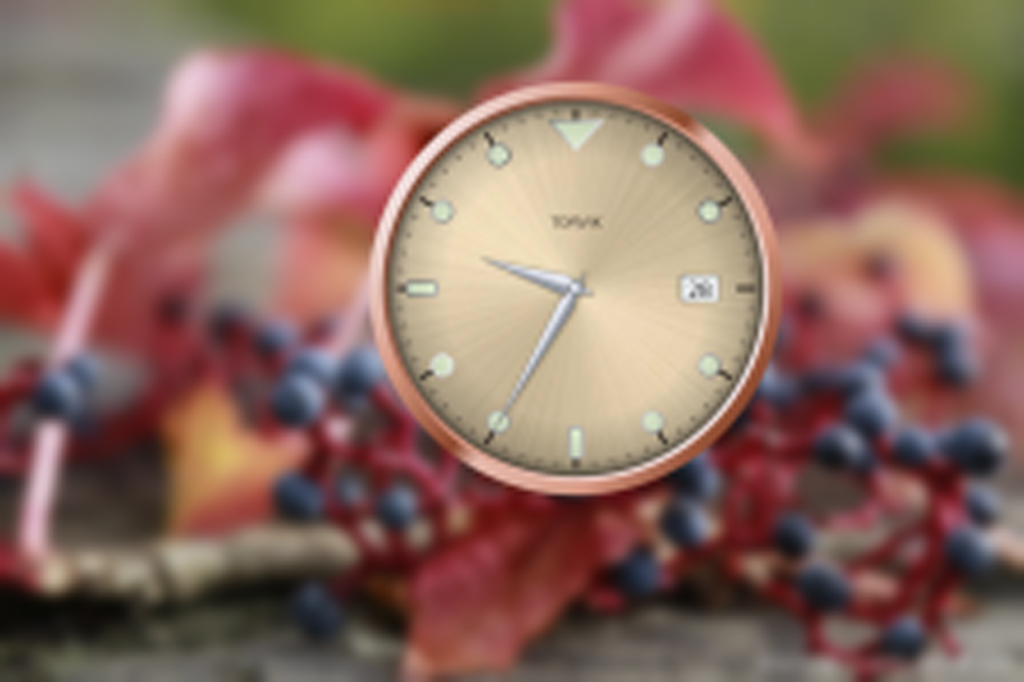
9.35
